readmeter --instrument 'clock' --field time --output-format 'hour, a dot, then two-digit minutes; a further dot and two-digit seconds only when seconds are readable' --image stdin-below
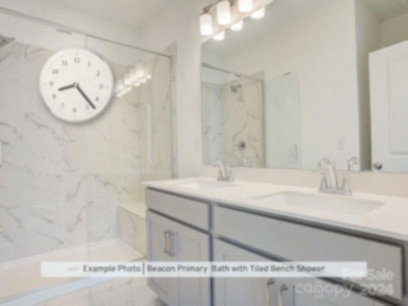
8.23
